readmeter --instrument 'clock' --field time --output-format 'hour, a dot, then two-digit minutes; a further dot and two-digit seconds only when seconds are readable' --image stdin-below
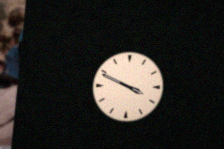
3.49
